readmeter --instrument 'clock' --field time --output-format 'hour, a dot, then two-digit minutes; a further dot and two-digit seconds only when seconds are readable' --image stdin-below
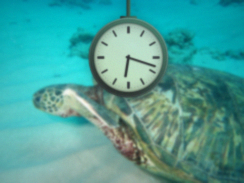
6.18
